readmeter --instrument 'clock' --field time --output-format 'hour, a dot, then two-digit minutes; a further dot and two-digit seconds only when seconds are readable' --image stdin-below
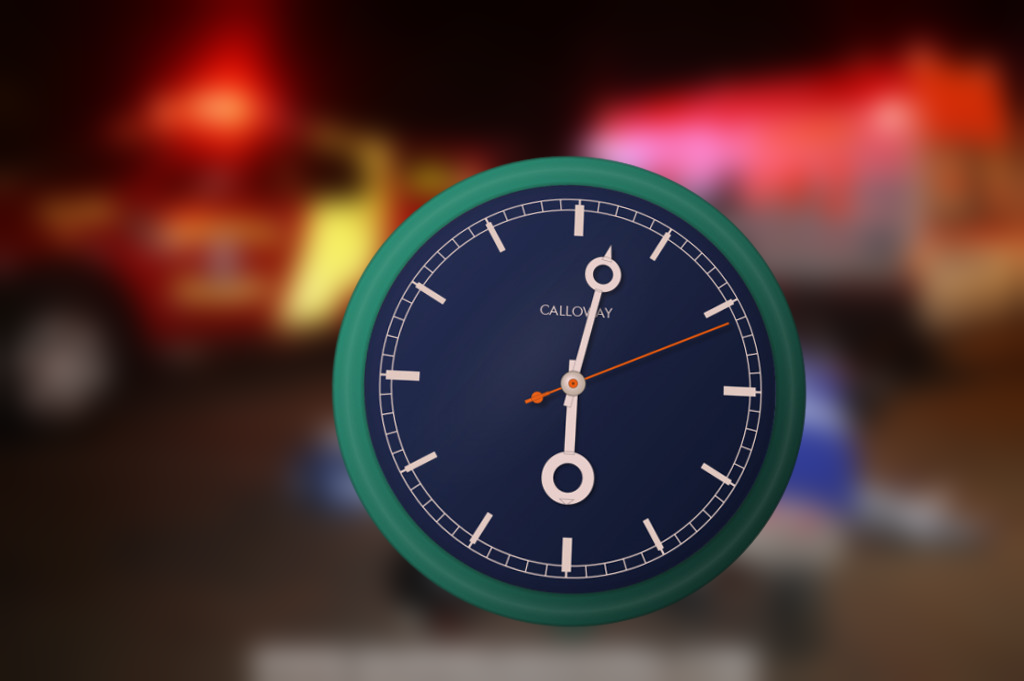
6.02.11
